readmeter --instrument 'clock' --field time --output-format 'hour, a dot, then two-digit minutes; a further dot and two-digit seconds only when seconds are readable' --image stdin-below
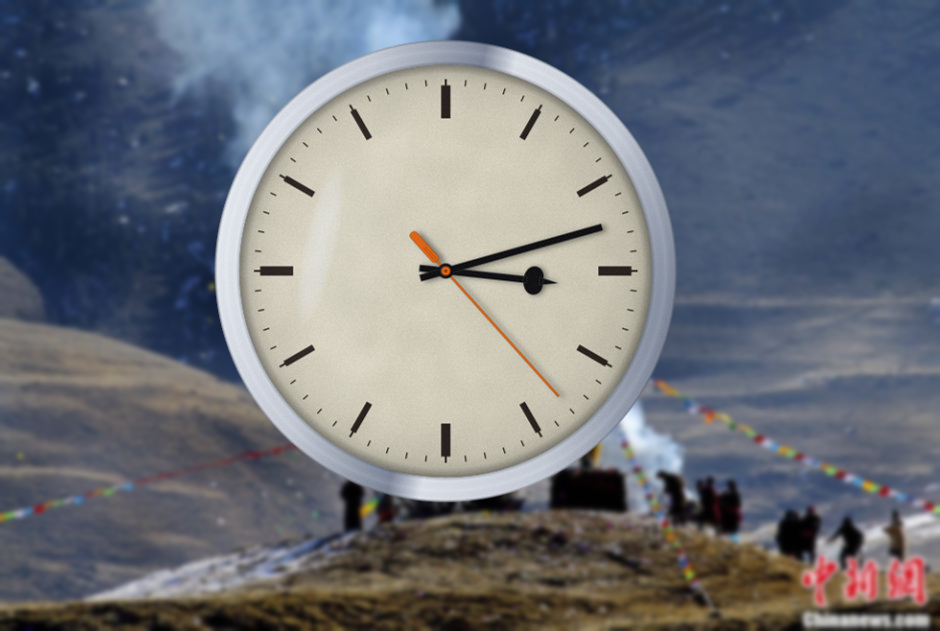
3.12.23
